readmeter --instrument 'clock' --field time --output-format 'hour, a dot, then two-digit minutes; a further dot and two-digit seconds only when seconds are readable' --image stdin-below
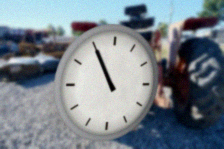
10.55
